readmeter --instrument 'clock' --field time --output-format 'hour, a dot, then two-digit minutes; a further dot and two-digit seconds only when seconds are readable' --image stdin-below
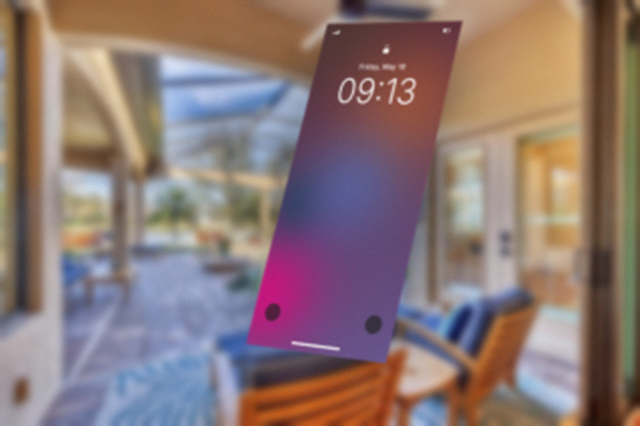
9.13
